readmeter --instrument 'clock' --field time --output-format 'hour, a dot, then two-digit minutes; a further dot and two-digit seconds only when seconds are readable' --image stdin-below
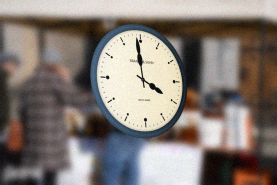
3.59
